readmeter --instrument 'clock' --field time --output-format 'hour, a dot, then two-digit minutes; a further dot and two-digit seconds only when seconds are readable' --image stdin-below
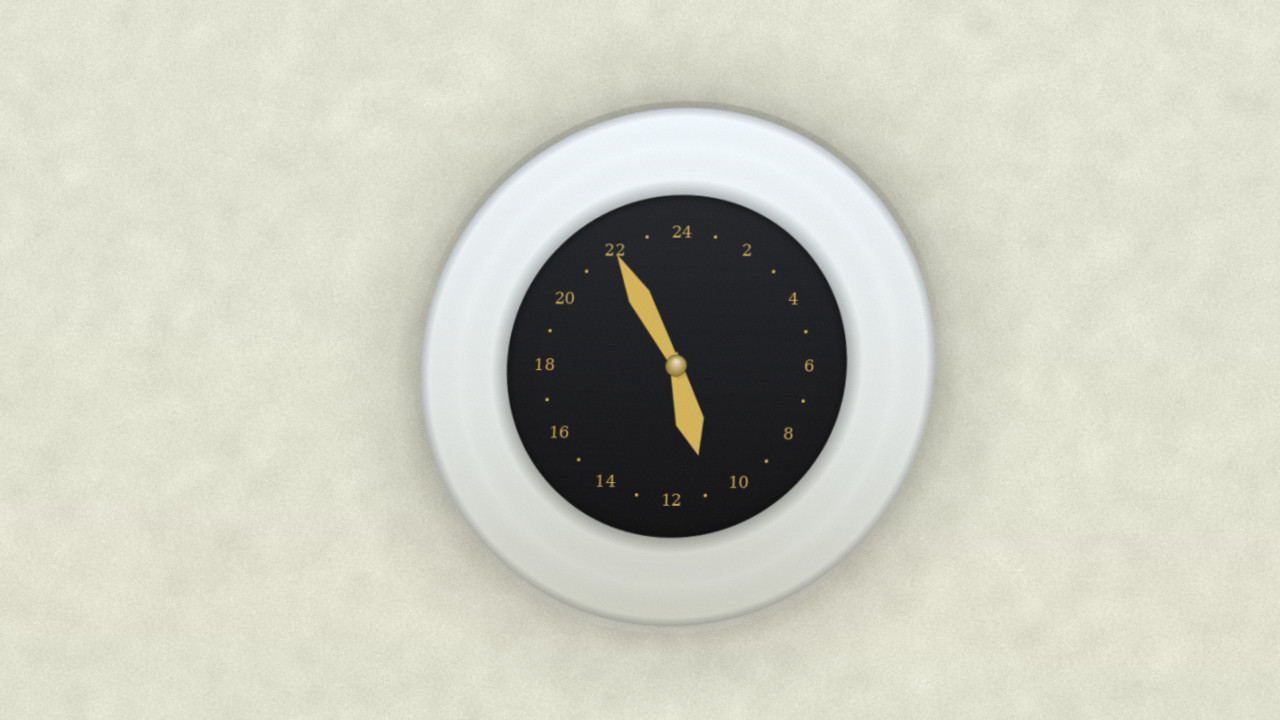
10.55
